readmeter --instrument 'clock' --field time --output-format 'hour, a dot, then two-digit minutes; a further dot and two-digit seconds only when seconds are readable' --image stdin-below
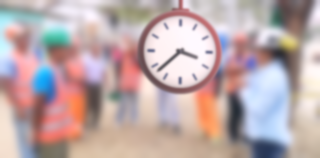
3.38
